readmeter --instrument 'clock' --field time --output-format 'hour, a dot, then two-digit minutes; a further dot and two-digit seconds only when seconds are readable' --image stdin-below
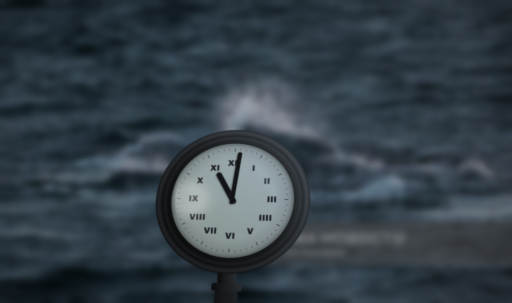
11.01
